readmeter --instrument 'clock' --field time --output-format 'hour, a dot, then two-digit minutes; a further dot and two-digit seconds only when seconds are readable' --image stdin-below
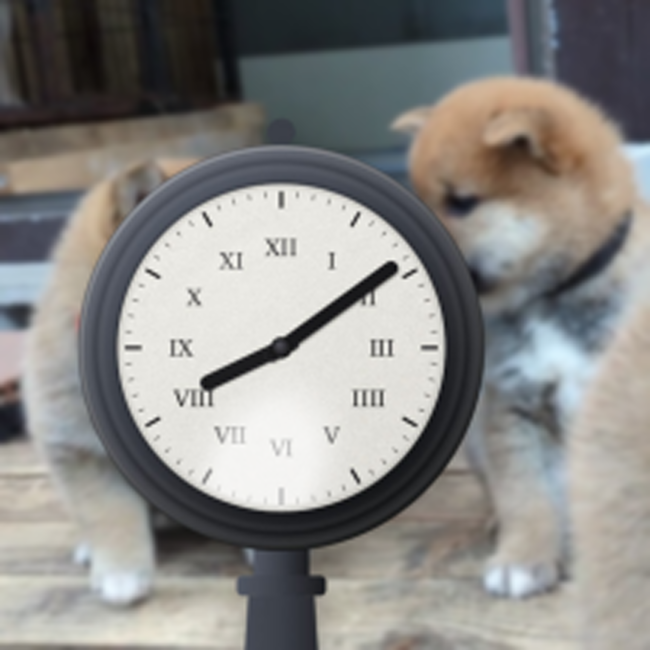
8.09
